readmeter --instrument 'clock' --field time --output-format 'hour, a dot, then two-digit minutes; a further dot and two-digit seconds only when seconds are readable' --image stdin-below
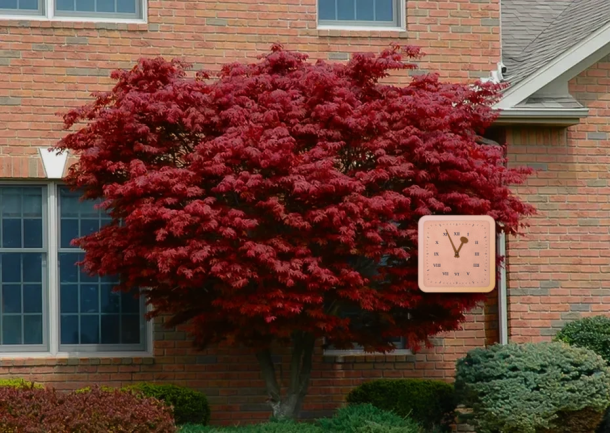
12.56
